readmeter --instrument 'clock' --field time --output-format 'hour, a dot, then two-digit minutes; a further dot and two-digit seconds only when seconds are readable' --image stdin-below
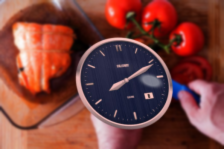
8.11
